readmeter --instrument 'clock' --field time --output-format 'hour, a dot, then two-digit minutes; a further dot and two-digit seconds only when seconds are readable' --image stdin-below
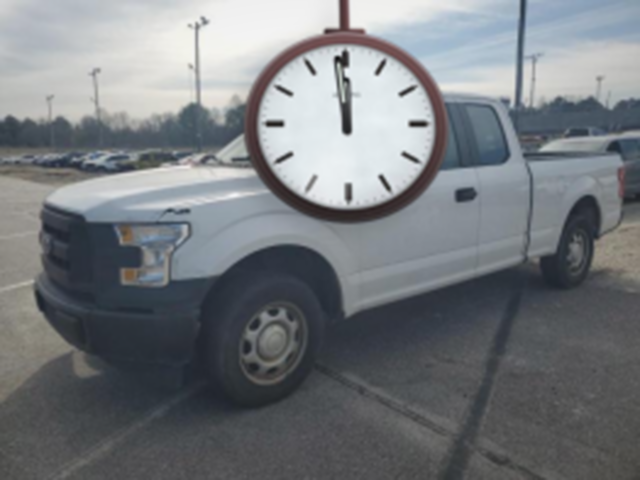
11.59
